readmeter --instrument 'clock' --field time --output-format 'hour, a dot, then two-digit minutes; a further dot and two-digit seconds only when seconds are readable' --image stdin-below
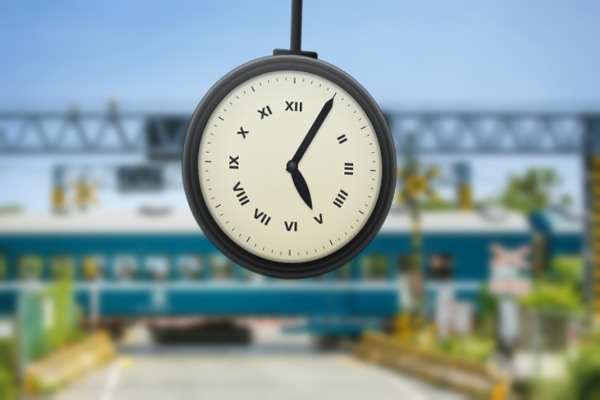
5.05
